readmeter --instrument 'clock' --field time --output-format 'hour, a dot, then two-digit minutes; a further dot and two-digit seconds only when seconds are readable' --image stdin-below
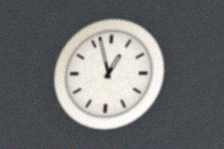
12.57
